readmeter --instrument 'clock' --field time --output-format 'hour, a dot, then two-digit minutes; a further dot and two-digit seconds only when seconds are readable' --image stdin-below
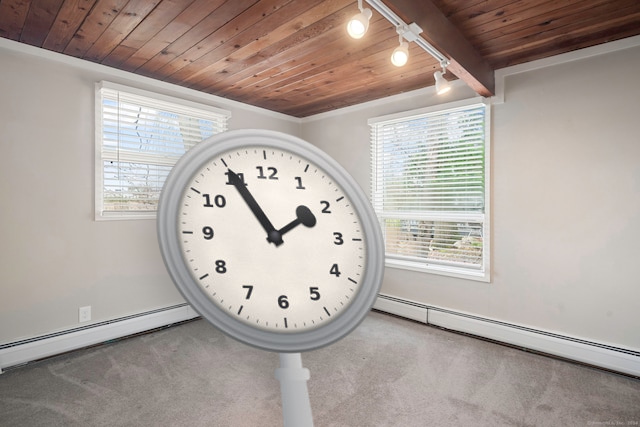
1.55
